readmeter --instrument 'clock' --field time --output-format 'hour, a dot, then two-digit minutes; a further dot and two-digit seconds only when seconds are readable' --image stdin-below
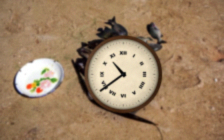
10.39
